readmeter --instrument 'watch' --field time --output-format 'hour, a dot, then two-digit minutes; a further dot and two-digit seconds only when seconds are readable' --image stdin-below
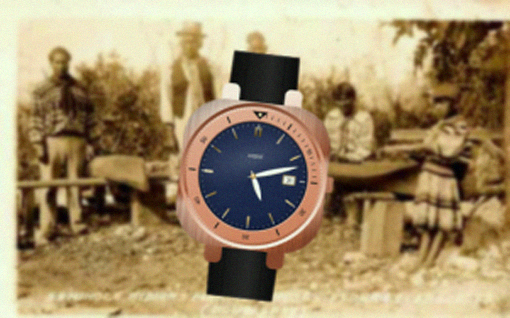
5.12
